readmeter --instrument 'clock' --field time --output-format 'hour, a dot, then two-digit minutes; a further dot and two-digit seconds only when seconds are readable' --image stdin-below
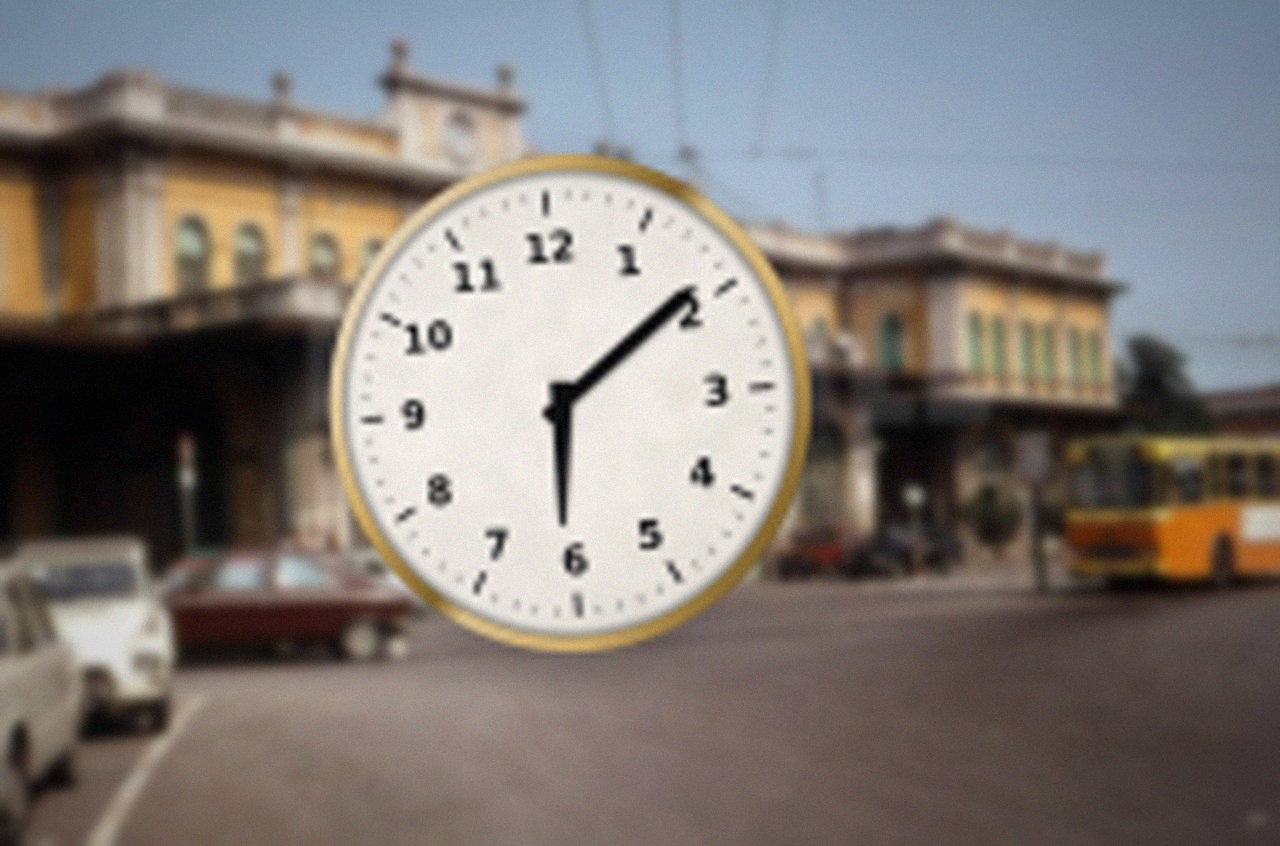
6.09
